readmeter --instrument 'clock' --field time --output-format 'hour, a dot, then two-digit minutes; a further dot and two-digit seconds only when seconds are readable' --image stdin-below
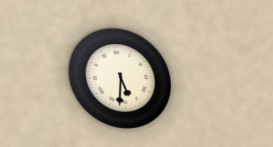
5.32
